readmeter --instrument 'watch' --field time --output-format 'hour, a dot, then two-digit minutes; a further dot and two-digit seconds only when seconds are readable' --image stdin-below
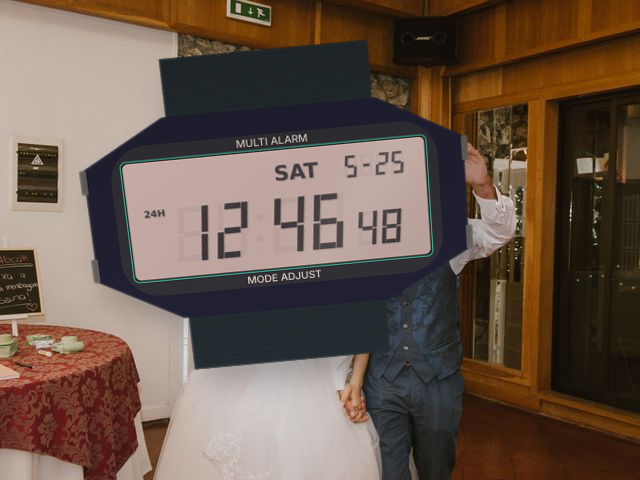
12.46.48
